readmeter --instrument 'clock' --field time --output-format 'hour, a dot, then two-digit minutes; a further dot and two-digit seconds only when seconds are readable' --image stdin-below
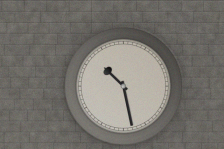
10.28
